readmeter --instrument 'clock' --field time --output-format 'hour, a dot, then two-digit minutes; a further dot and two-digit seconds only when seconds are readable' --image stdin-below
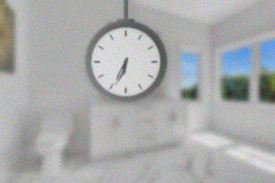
6.34
